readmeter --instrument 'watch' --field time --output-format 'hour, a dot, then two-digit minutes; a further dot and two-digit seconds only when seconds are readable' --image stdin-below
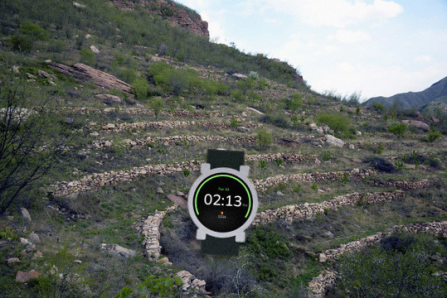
2.13
